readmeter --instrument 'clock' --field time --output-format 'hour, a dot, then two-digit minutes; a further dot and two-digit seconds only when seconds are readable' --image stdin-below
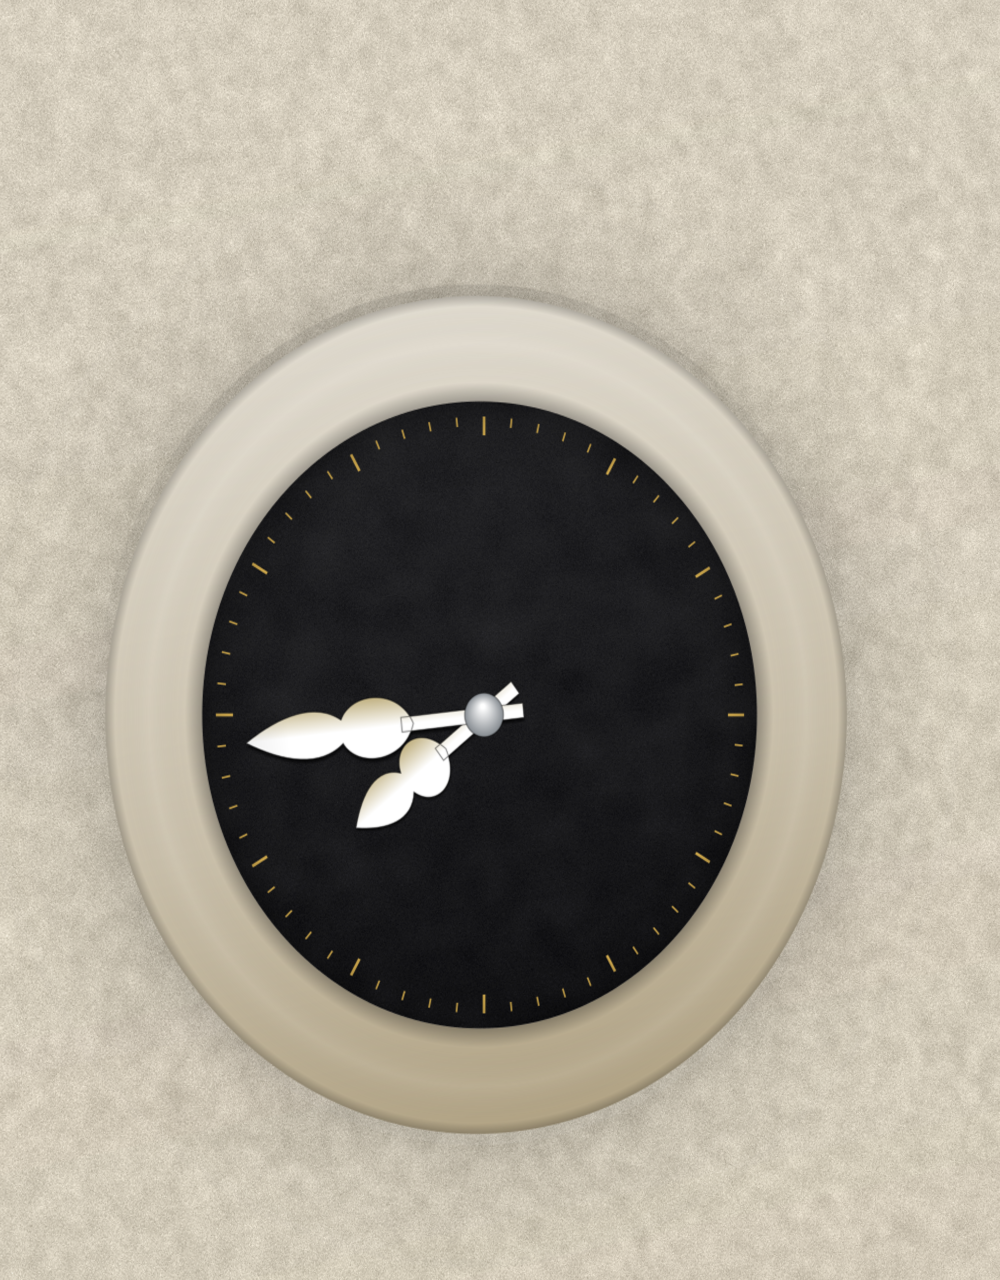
7.44
